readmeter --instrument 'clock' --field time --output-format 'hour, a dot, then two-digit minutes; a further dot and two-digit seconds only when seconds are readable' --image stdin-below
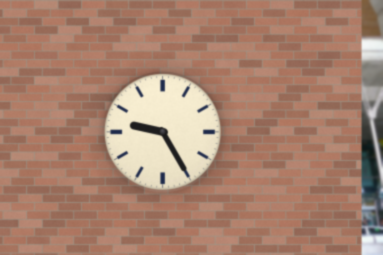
9.25
